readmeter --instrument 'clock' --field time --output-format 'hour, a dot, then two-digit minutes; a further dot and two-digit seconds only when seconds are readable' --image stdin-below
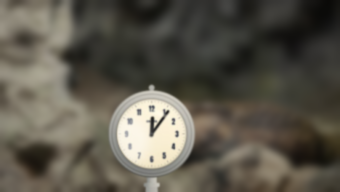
12.06
